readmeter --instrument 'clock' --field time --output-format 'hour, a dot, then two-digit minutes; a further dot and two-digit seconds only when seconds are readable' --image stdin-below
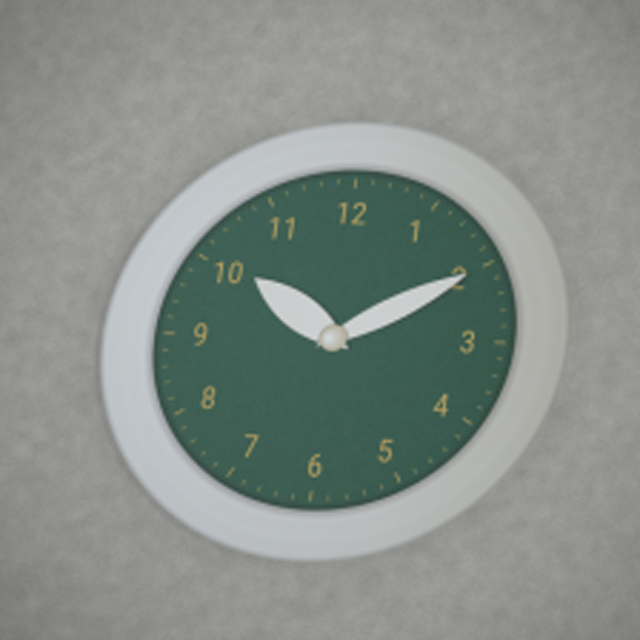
10.10
